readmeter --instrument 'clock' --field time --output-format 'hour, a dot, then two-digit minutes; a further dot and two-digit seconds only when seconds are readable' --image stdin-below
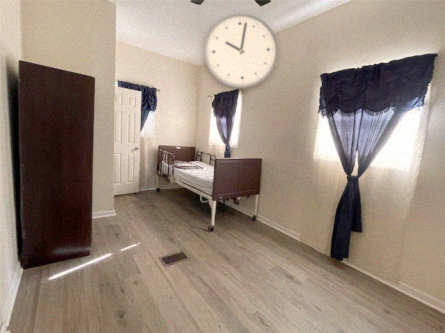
10.02
